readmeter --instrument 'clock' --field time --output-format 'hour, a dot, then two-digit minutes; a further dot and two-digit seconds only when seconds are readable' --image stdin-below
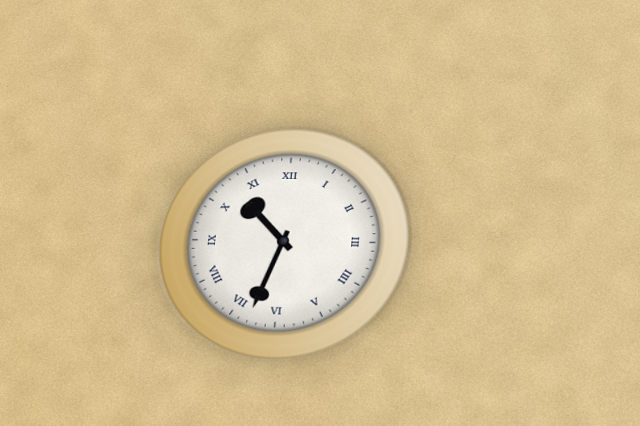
10.33
